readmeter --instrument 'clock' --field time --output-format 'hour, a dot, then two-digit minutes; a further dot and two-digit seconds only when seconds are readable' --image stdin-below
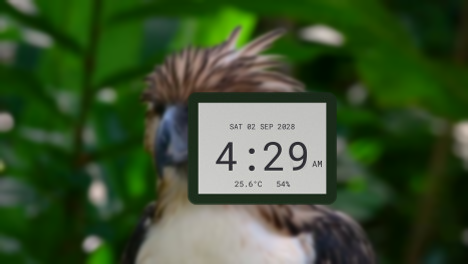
4.29
